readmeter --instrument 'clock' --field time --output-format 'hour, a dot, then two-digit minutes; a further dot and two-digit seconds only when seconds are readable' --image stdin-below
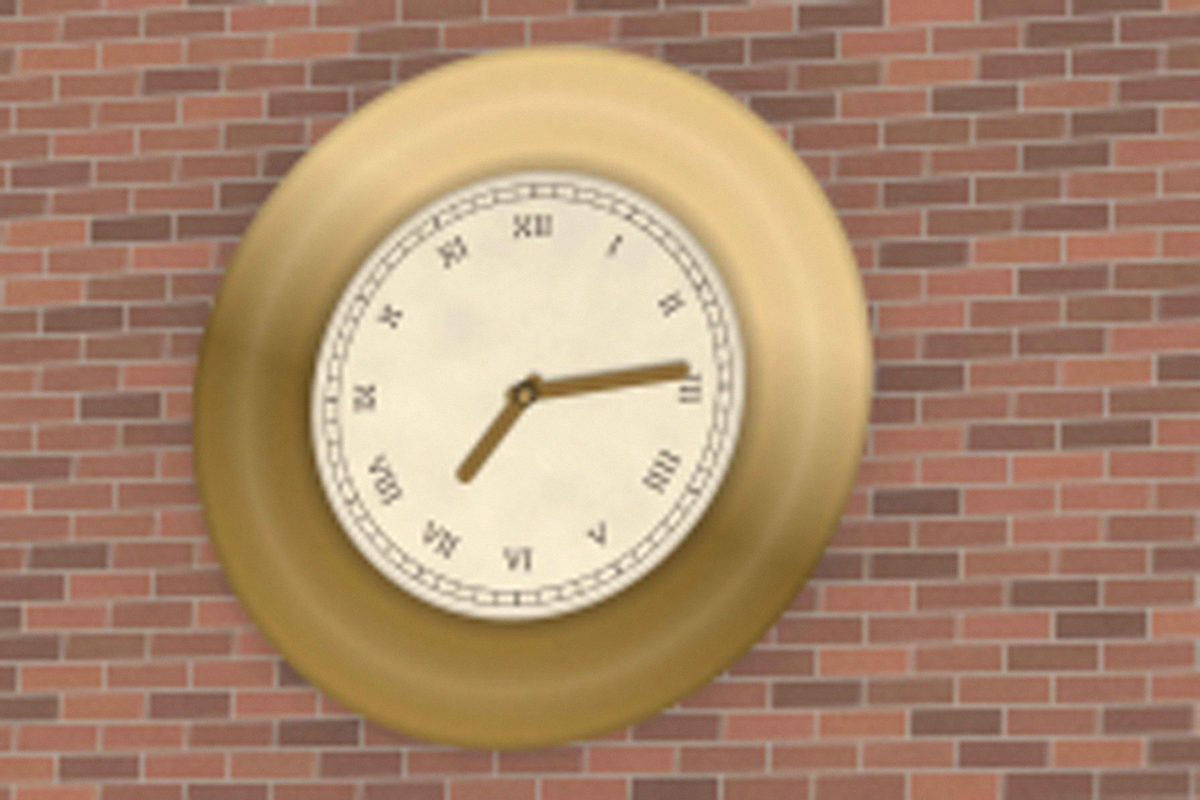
7.14
